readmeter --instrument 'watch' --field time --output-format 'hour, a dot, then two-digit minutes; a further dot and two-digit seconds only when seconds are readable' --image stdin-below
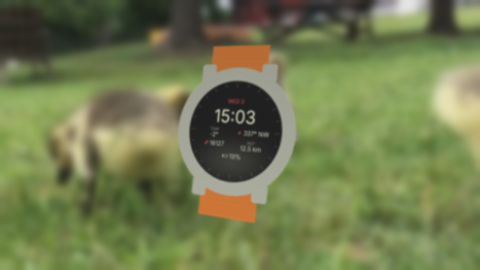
15.03
